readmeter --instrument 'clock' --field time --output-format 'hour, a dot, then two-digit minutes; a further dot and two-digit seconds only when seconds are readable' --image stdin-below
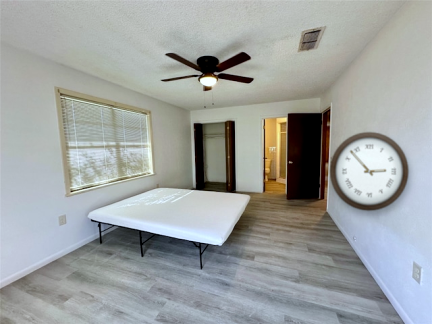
2.53
